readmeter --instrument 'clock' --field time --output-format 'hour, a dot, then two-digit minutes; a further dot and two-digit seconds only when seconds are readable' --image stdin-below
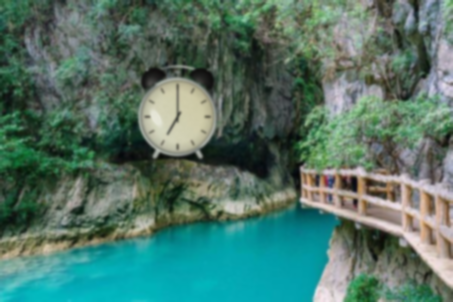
7.00
